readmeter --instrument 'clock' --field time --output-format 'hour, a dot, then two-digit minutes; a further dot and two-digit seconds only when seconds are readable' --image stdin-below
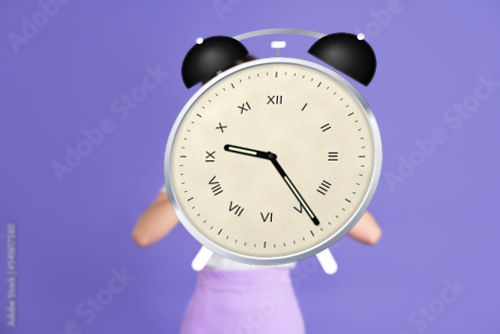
9.24
